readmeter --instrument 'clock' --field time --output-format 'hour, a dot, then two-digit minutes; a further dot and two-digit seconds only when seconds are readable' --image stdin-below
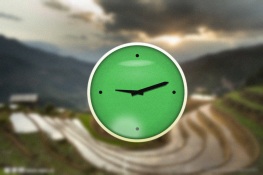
9.12
